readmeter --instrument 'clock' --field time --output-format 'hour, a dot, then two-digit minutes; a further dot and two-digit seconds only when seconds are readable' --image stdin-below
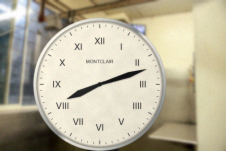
8.12
